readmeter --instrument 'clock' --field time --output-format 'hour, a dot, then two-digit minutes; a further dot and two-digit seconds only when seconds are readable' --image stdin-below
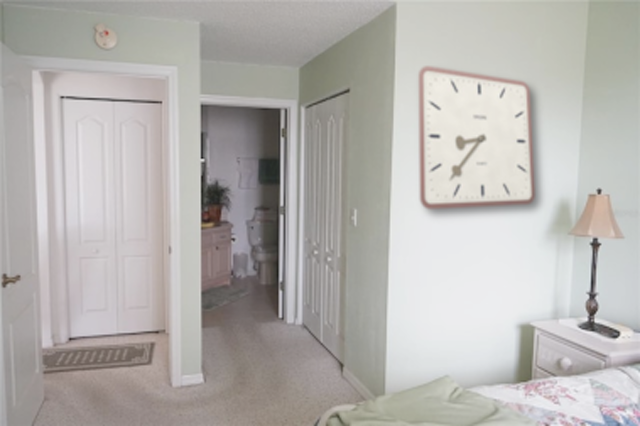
8.37
